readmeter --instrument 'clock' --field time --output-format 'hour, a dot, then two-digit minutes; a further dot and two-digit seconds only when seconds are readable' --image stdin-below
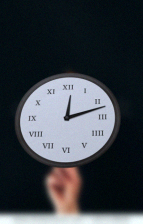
12.12
